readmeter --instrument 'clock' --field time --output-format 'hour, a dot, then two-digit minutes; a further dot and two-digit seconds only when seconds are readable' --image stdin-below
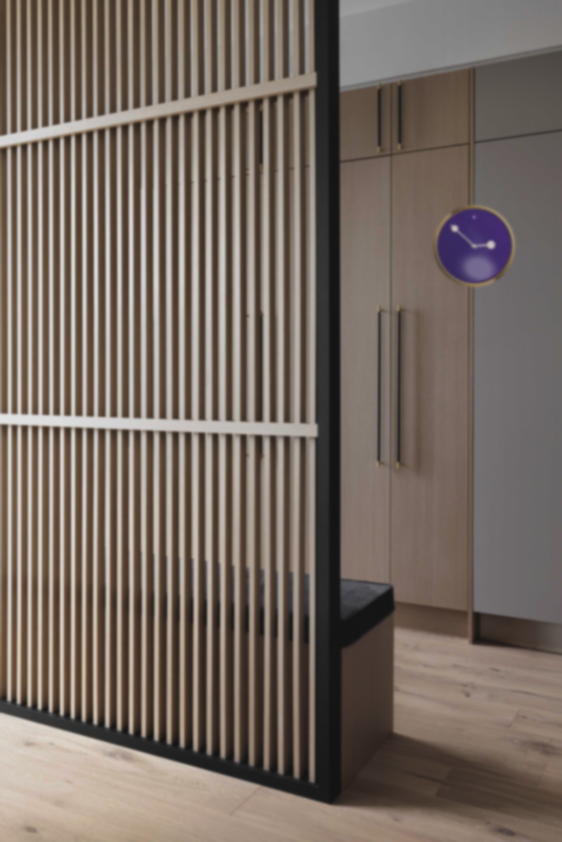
2.52
